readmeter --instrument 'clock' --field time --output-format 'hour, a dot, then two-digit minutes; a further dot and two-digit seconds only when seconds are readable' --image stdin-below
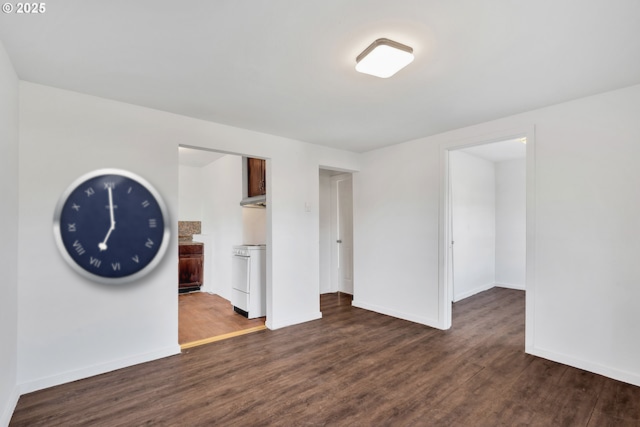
7.00
